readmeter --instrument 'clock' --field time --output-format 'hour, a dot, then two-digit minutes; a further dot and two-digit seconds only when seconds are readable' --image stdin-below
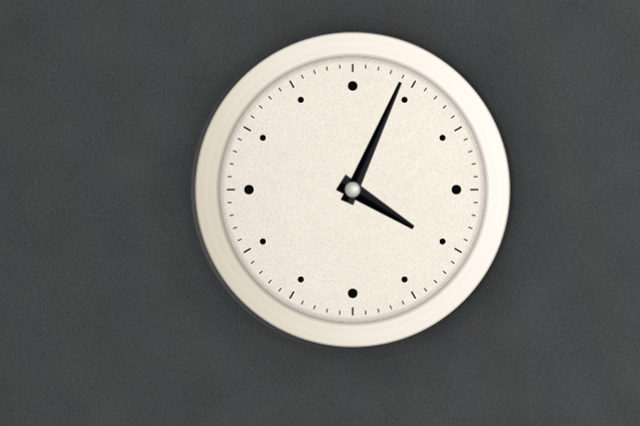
4.04
